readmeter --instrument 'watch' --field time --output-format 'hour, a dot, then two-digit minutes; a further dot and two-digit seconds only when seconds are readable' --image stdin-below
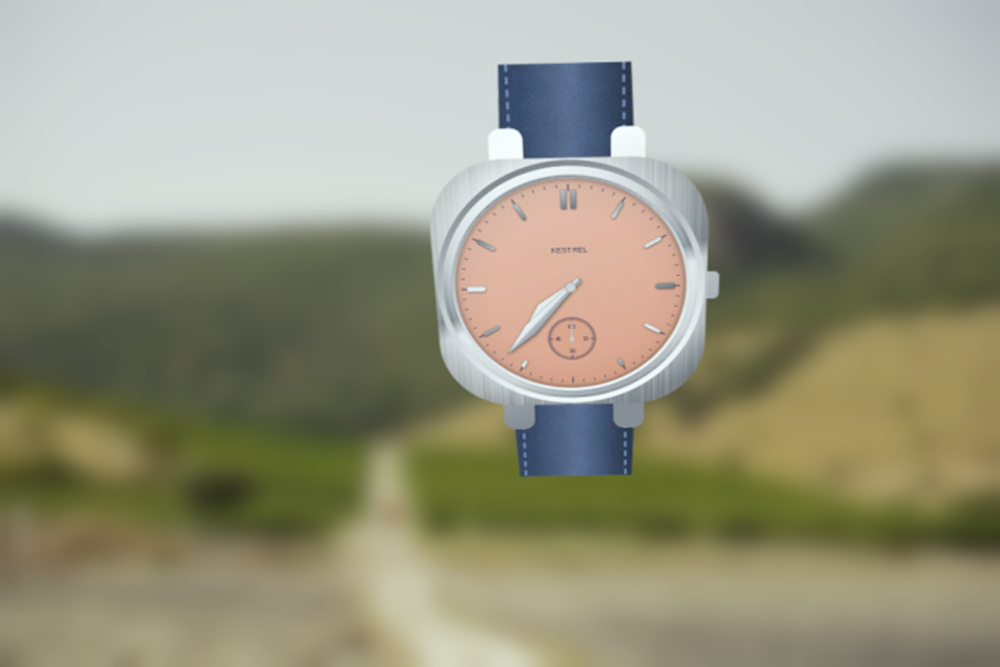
7.37
